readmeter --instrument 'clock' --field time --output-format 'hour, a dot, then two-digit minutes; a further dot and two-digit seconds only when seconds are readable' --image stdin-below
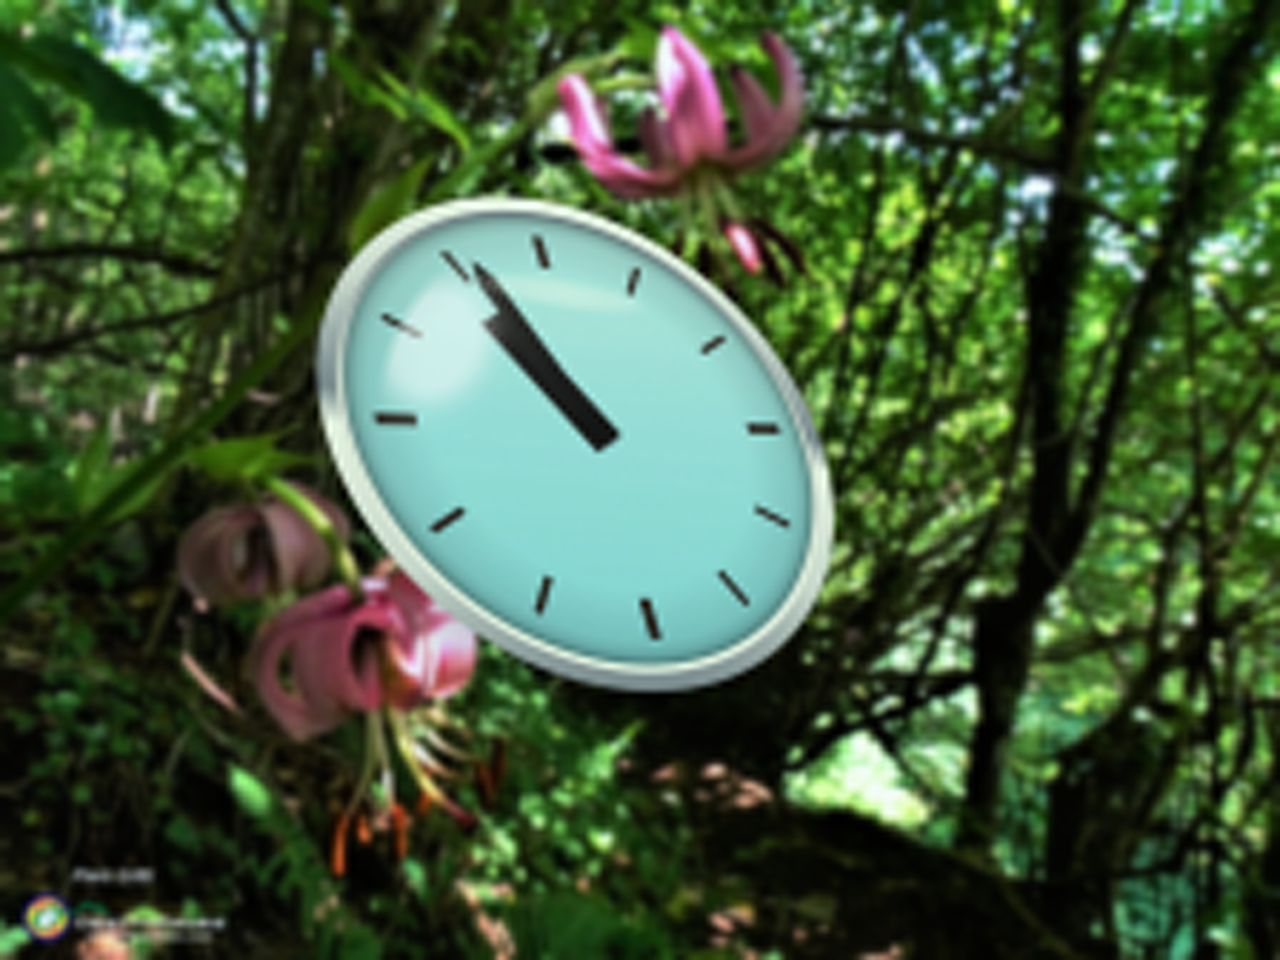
10.56
